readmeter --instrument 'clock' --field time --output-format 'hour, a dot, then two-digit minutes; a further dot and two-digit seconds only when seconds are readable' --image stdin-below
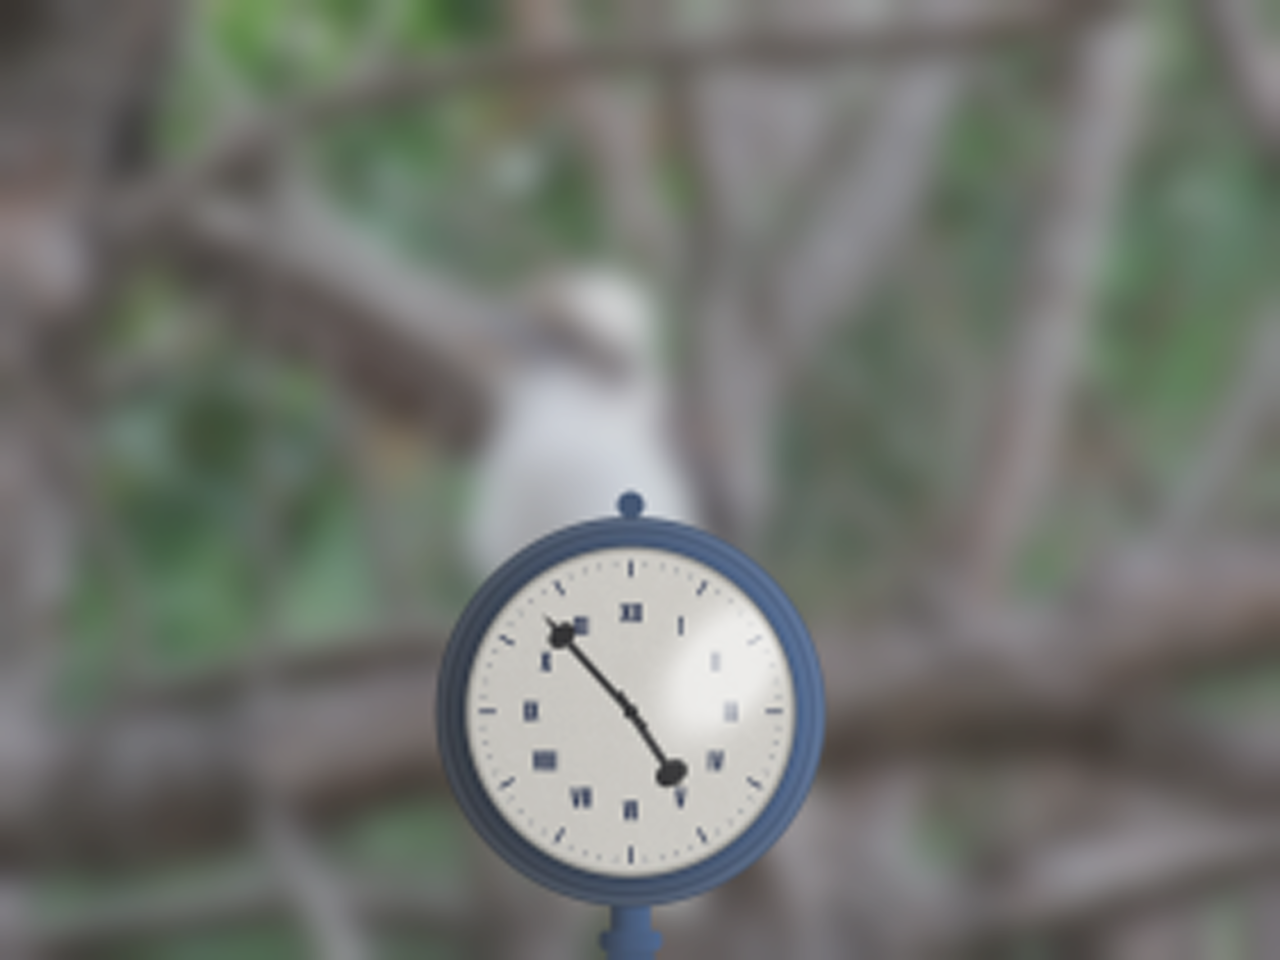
4.53
